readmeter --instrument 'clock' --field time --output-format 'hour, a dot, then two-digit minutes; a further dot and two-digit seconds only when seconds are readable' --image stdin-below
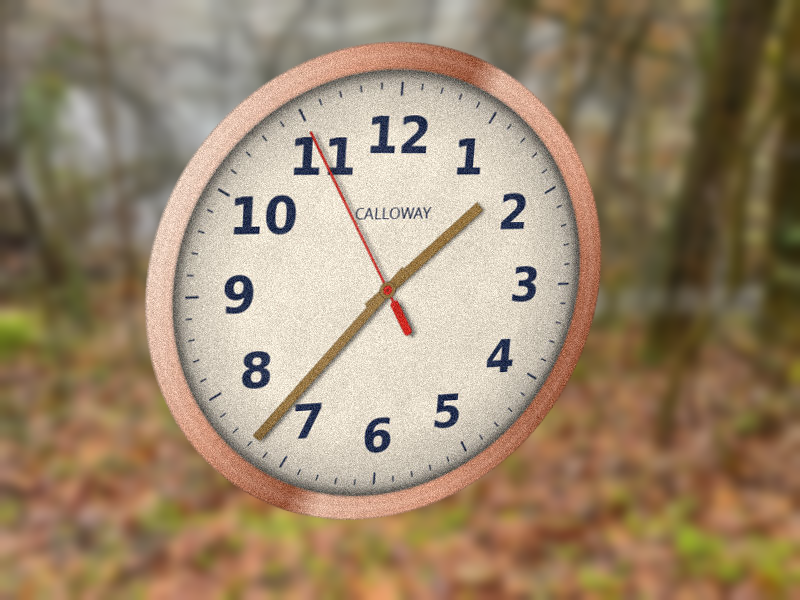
1.36.55
